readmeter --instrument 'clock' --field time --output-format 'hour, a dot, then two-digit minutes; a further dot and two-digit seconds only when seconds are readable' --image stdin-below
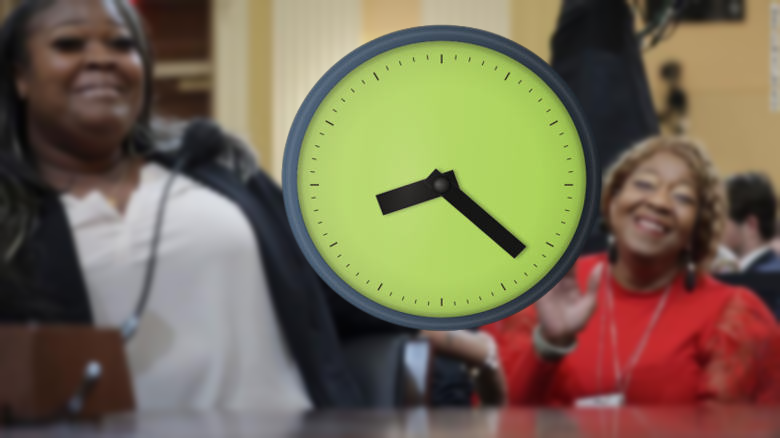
8.22
